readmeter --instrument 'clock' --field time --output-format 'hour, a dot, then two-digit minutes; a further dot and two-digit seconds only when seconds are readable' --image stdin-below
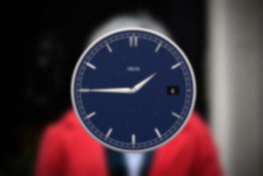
1.45
